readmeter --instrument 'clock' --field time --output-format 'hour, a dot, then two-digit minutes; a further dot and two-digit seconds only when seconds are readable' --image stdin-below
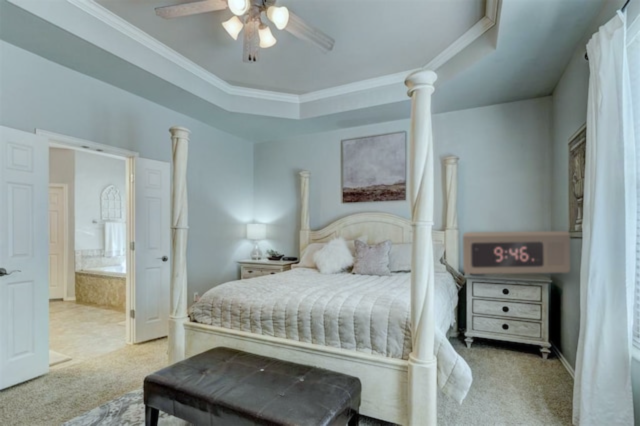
9.46
